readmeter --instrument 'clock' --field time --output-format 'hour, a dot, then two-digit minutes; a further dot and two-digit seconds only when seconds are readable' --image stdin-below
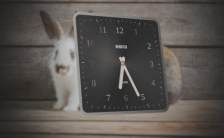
6.26
